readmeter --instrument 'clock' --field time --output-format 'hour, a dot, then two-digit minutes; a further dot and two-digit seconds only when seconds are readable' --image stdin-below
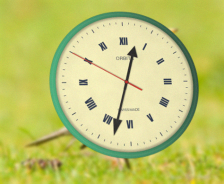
12.32.50
